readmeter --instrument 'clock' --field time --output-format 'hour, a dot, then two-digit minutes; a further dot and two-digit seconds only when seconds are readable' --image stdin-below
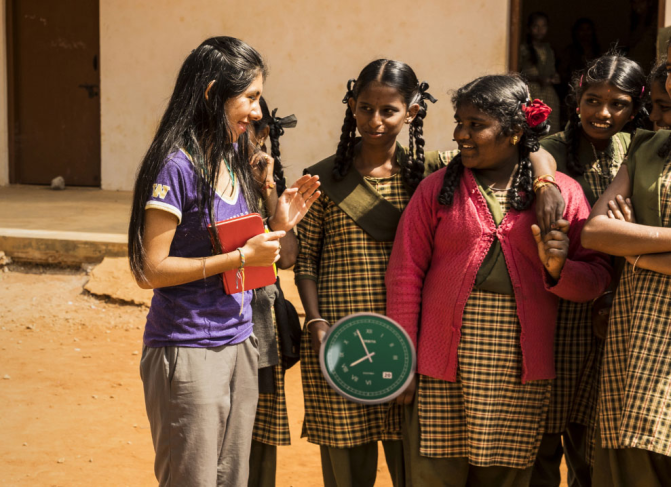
7.56
